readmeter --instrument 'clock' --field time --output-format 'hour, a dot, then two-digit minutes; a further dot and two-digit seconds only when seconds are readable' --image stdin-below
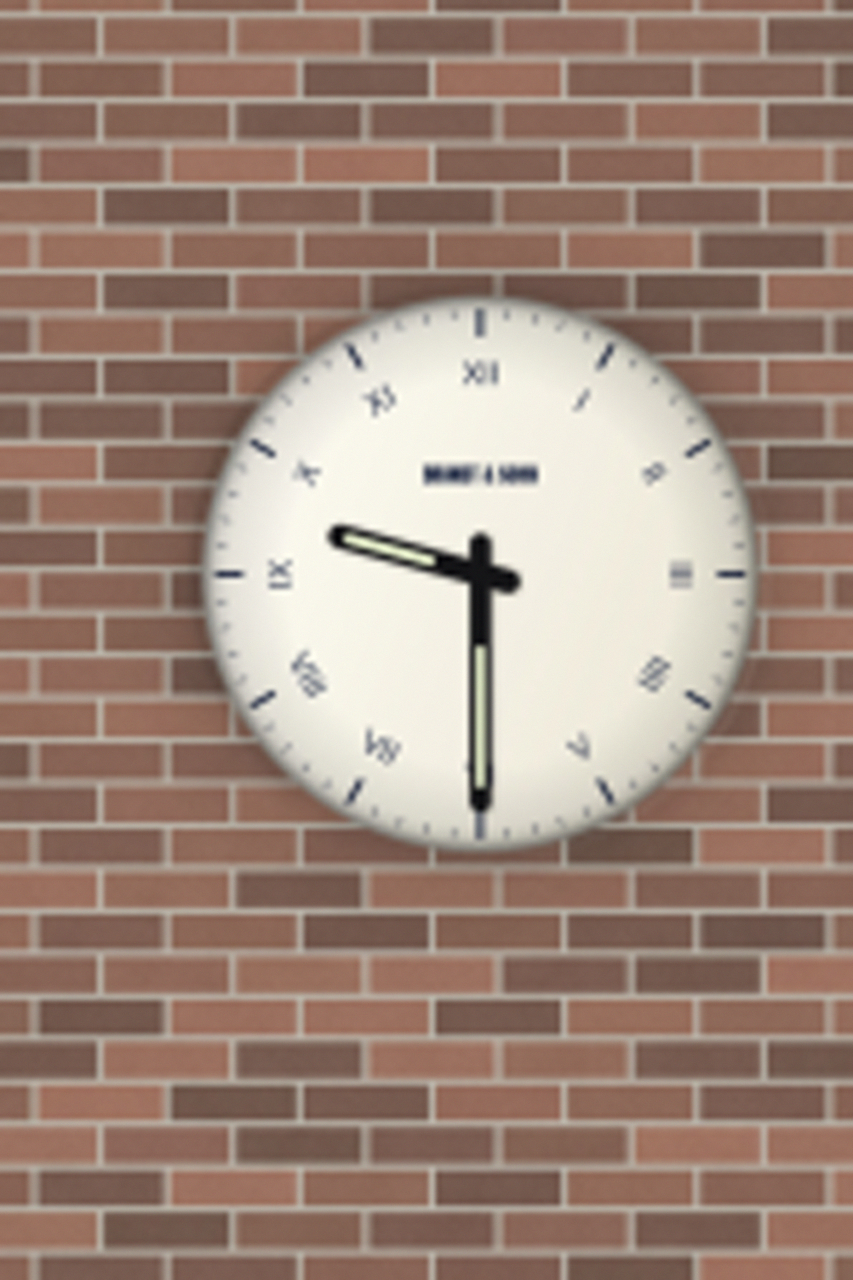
9.30
